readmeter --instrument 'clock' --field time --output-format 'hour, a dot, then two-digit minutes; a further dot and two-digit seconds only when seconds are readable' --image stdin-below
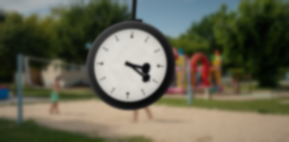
3.21
